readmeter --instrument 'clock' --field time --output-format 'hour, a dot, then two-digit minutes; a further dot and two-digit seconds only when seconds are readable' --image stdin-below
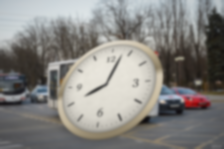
8.03
